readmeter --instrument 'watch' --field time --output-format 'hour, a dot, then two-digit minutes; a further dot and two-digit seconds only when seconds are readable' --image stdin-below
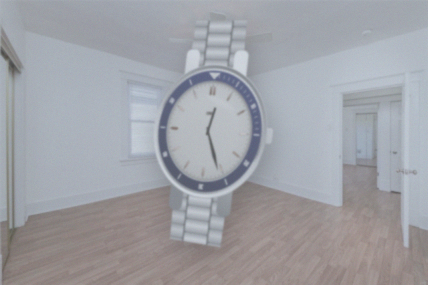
12.26
